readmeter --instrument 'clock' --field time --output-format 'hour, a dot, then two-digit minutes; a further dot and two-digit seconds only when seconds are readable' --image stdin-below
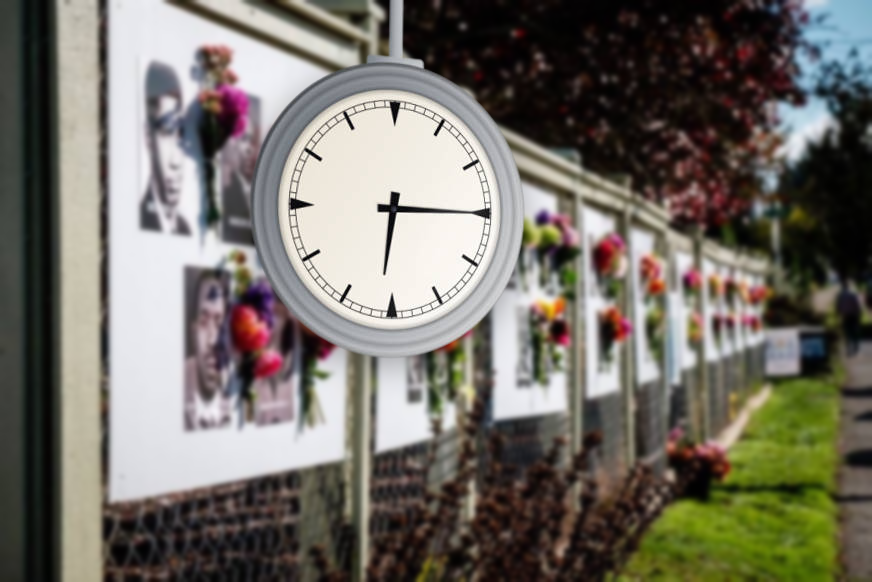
6.15
